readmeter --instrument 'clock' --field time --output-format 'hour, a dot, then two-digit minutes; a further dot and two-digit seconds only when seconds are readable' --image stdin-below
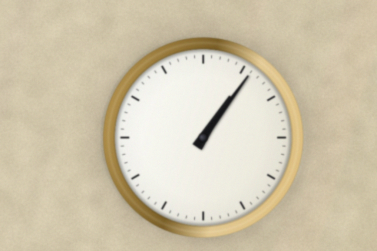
1.06
